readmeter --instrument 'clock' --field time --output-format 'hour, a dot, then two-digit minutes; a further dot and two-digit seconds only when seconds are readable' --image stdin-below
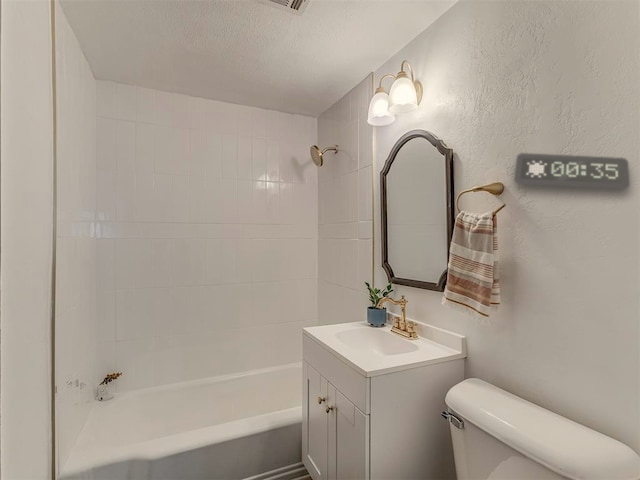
0.35
